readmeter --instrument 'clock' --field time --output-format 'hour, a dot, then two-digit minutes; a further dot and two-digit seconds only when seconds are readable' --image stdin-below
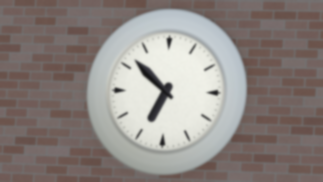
6.52
